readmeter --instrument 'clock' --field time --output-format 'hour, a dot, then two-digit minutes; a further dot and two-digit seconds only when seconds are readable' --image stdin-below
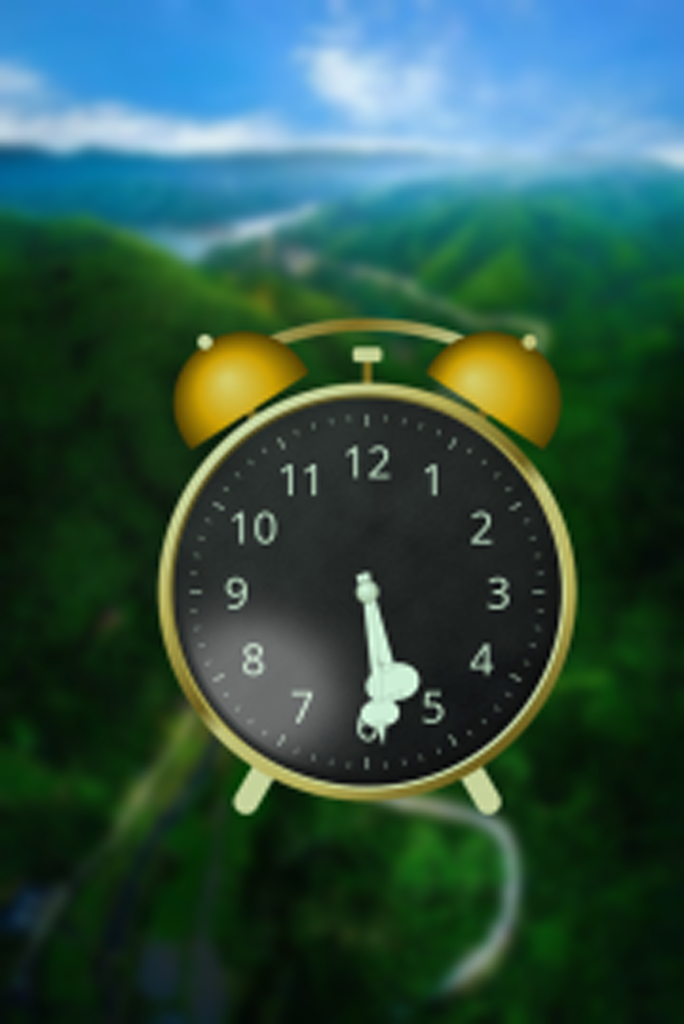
5.29
